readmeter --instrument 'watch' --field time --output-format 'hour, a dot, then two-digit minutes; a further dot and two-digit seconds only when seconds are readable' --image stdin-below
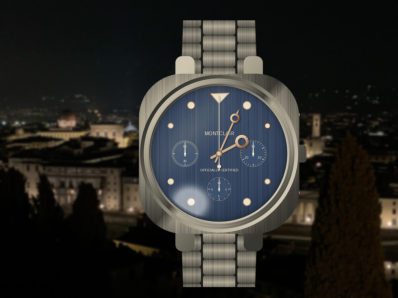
2.04
